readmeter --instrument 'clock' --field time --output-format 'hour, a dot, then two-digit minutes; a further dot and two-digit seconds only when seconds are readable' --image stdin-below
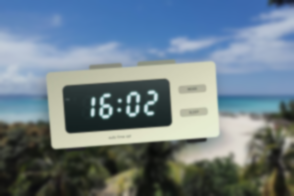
16.02
